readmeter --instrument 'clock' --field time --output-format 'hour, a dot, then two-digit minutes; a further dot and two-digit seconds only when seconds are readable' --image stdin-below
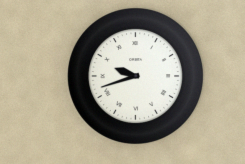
9.42
